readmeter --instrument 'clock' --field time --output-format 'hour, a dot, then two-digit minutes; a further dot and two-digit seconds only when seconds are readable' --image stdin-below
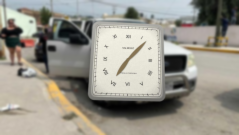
7.07
